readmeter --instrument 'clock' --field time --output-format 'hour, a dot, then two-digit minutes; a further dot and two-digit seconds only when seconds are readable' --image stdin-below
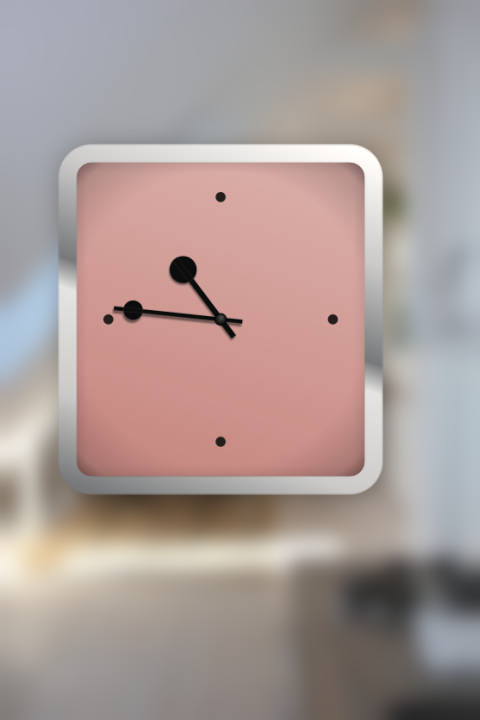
10.46
